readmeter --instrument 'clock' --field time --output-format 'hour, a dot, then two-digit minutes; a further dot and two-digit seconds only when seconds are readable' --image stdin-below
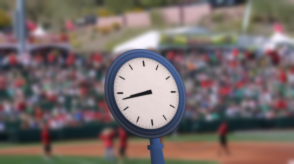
8.43
